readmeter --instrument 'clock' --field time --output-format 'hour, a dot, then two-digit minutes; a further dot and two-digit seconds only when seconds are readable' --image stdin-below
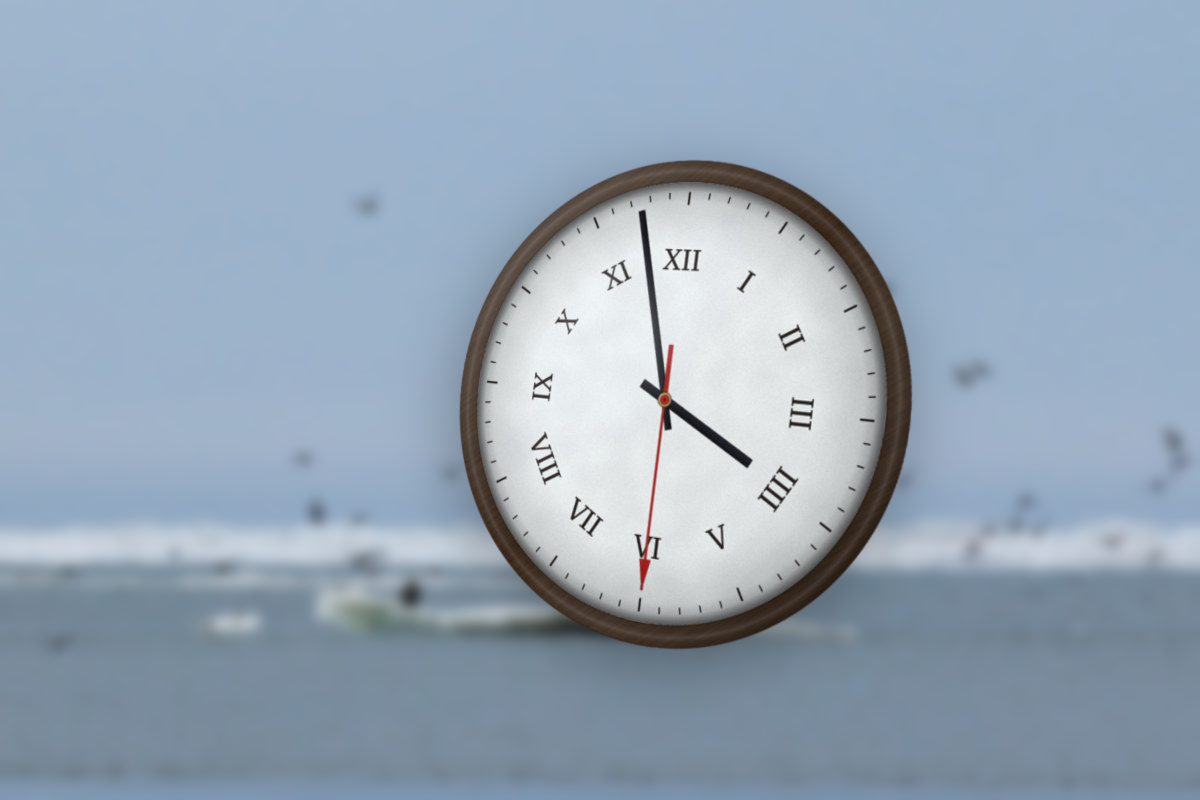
3.57.30
